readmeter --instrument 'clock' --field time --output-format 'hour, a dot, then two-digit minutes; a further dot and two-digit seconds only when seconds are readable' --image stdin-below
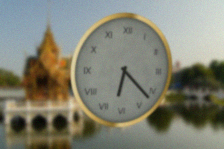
6.22
